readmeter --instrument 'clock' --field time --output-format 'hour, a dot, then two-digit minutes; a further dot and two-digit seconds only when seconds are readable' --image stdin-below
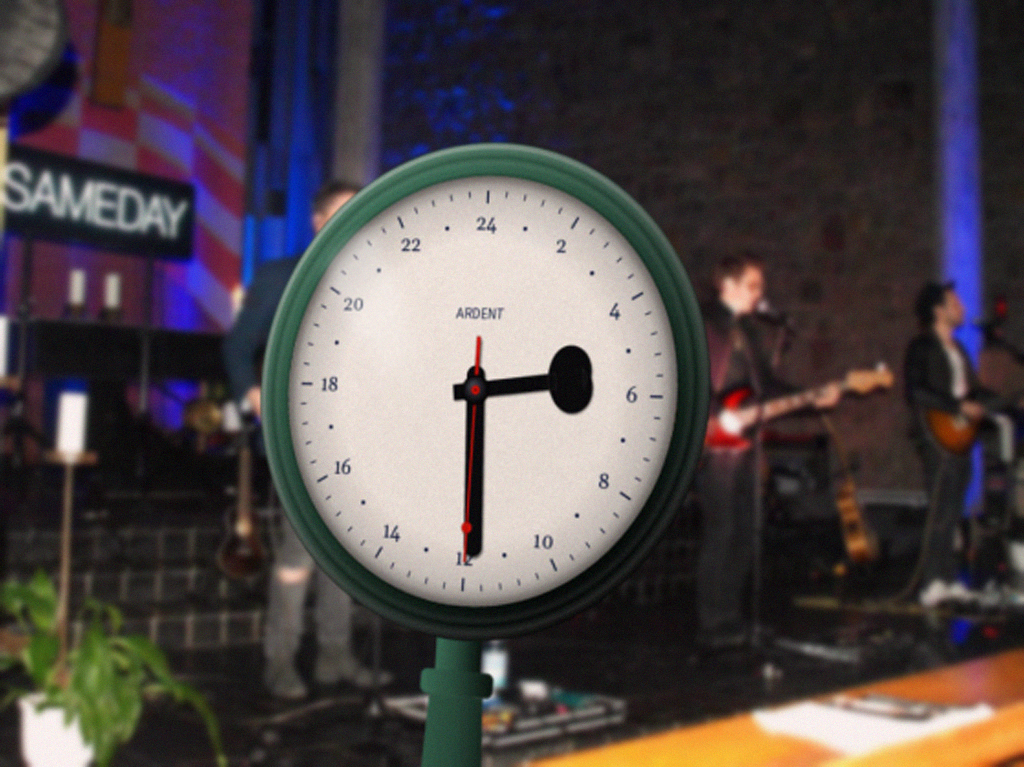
5.29.30
